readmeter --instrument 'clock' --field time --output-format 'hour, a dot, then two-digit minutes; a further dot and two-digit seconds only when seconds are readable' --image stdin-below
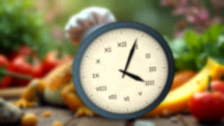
4.04
